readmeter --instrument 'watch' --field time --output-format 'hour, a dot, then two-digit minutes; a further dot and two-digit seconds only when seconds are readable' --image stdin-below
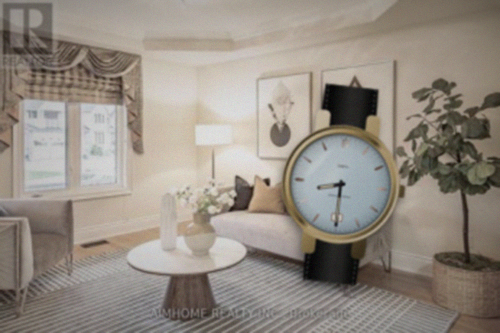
8.30
